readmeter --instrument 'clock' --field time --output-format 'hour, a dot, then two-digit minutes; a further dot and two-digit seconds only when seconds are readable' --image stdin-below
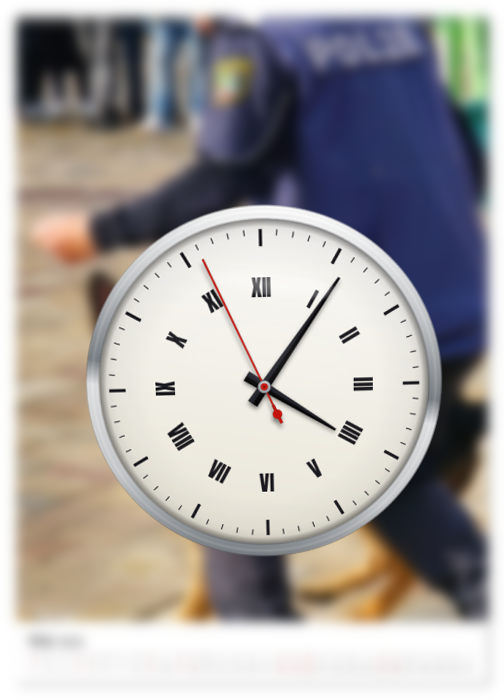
4.05.56
